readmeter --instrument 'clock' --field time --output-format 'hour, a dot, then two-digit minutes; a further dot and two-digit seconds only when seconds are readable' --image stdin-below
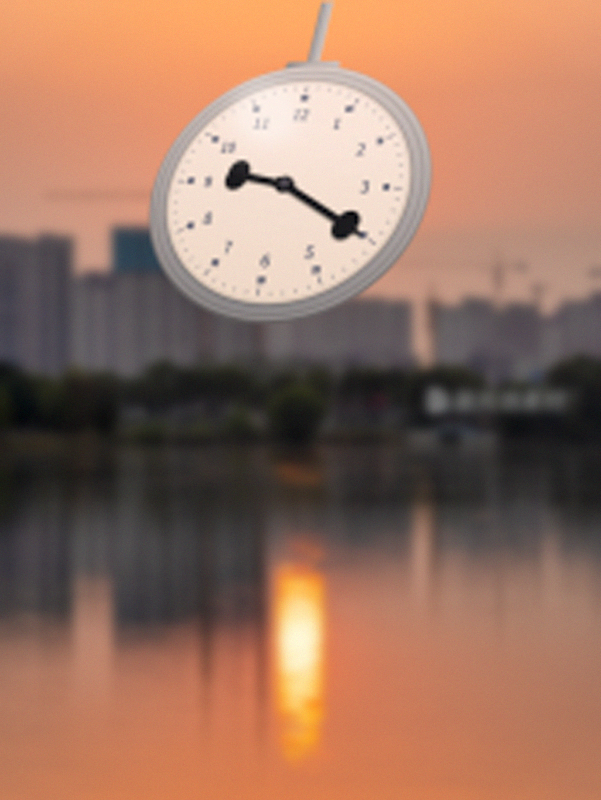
9.20
